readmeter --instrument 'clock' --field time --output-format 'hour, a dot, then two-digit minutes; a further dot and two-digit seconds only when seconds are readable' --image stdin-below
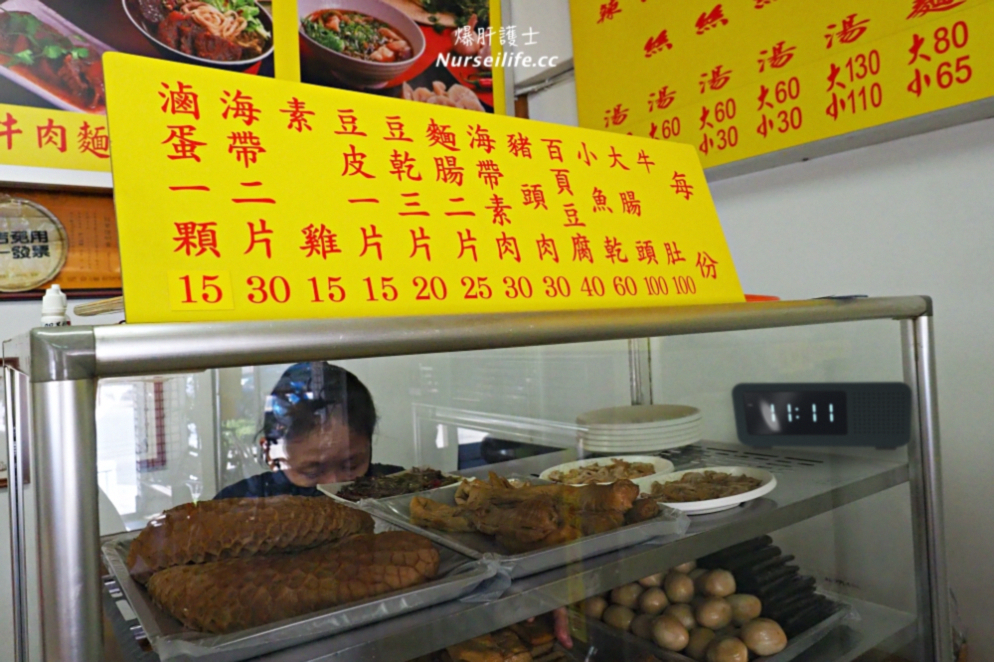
11.11
